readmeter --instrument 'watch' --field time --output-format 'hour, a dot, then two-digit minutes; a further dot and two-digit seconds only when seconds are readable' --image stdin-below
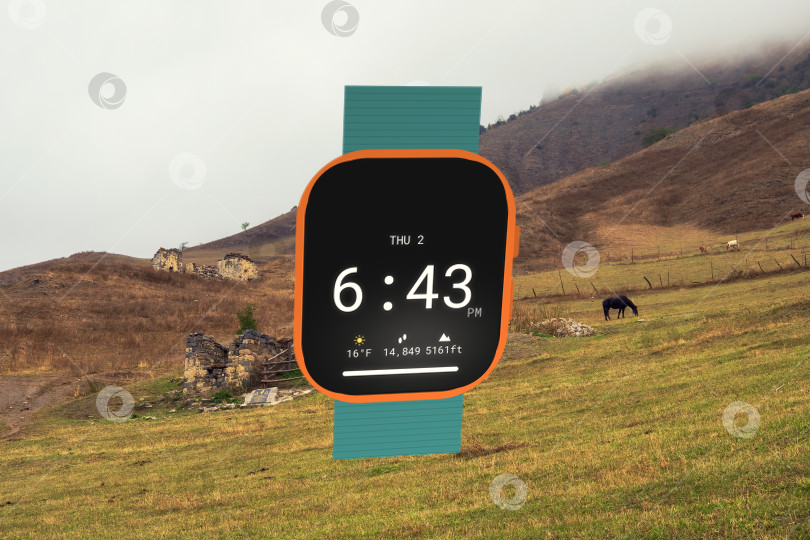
6.43
